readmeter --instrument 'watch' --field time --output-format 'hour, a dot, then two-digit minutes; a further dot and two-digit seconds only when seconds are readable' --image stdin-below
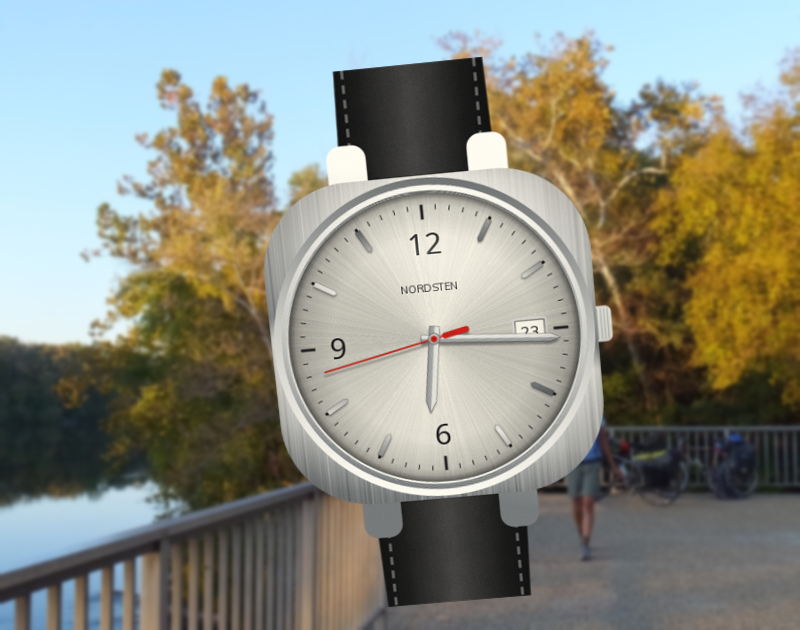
6.15.43
